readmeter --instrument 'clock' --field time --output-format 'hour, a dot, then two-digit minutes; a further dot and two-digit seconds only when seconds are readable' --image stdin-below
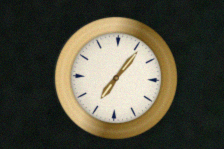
7.06
